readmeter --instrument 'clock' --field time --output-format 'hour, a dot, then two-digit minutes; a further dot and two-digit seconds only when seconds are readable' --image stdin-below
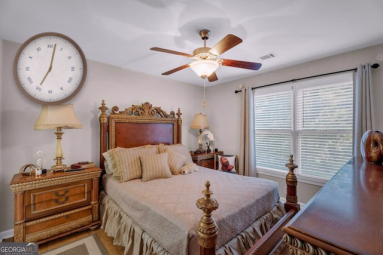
7.02
